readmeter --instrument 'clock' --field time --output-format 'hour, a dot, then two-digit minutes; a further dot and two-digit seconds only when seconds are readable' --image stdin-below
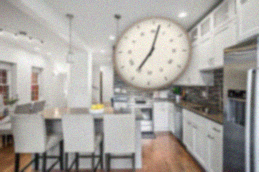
7.02
